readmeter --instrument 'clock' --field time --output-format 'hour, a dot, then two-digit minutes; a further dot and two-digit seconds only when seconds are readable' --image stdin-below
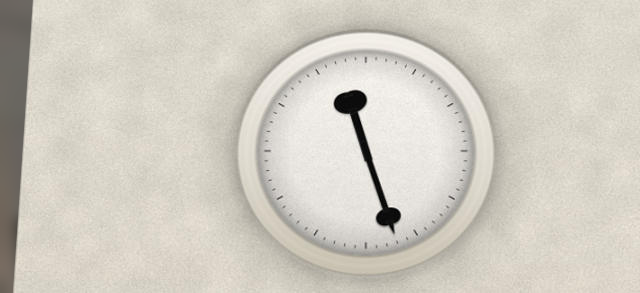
11.27
